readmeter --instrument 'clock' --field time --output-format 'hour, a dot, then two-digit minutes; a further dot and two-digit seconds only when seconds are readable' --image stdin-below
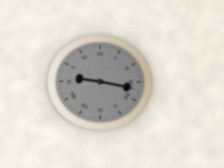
9.17
